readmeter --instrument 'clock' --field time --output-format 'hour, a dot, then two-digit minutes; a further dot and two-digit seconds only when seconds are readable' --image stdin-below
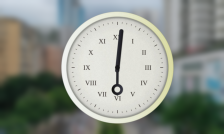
6.01
